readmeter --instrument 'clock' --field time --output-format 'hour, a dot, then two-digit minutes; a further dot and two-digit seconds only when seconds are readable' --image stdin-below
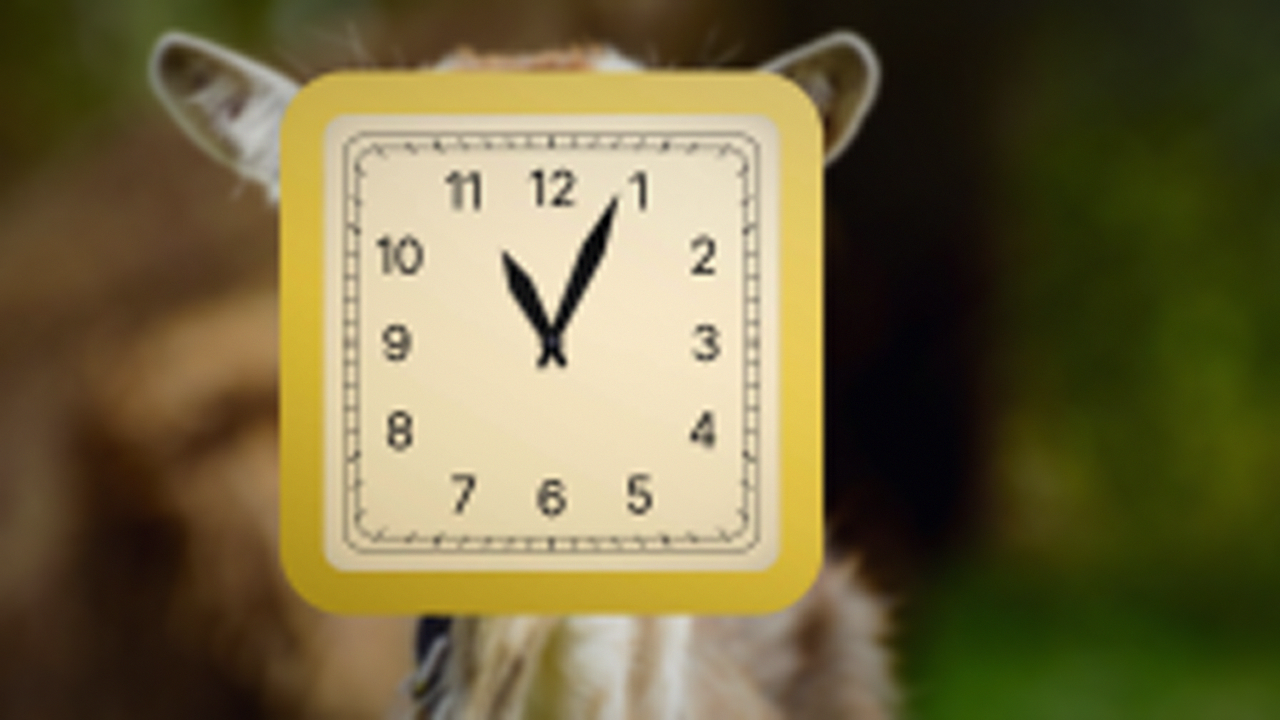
11.04
